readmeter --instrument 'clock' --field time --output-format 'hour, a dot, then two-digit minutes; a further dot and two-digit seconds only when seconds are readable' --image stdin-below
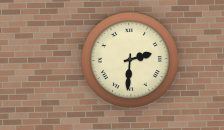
2.31
